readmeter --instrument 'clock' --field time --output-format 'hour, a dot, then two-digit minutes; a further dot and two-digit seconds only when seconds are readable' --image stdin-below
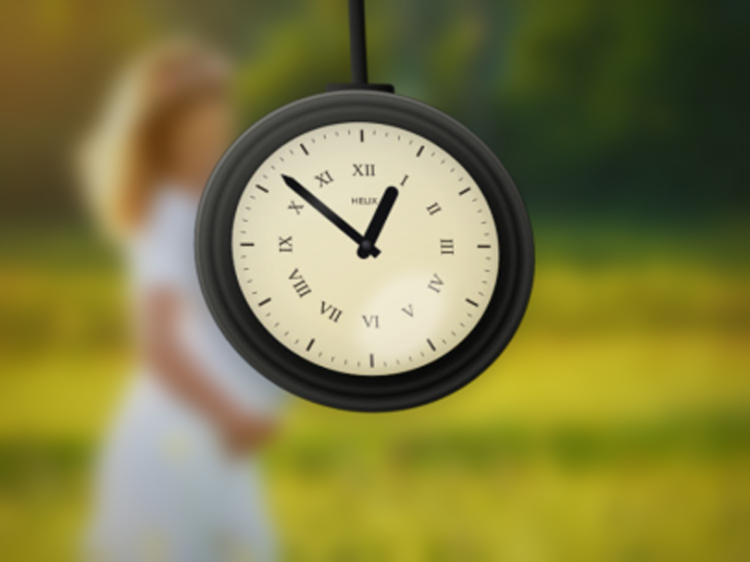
12.52
